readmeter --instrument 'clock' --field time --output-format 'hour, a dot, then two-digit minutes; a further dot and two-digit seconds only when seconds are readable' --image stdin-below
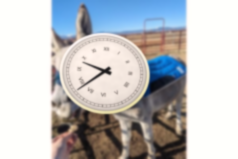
9.38
